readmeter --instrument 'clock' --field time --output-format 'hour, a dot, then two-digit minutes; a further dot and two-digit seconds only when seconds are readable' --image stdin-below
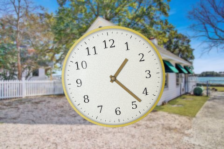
1.23
